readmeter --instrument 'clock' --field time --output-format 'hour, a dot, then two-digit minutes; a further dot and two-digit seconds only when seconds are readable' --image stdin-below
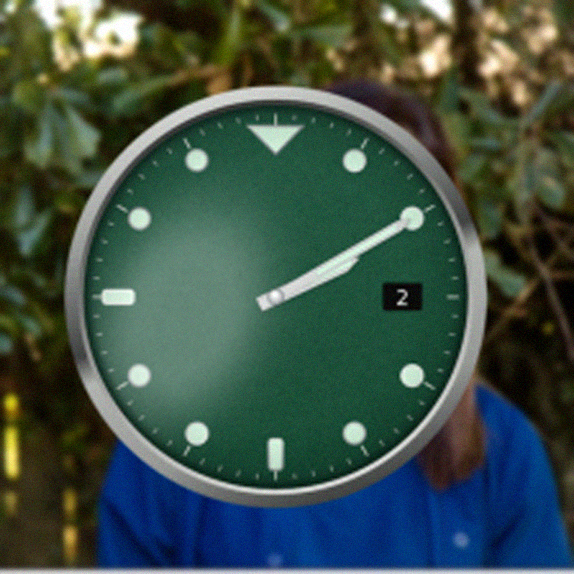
2.10
